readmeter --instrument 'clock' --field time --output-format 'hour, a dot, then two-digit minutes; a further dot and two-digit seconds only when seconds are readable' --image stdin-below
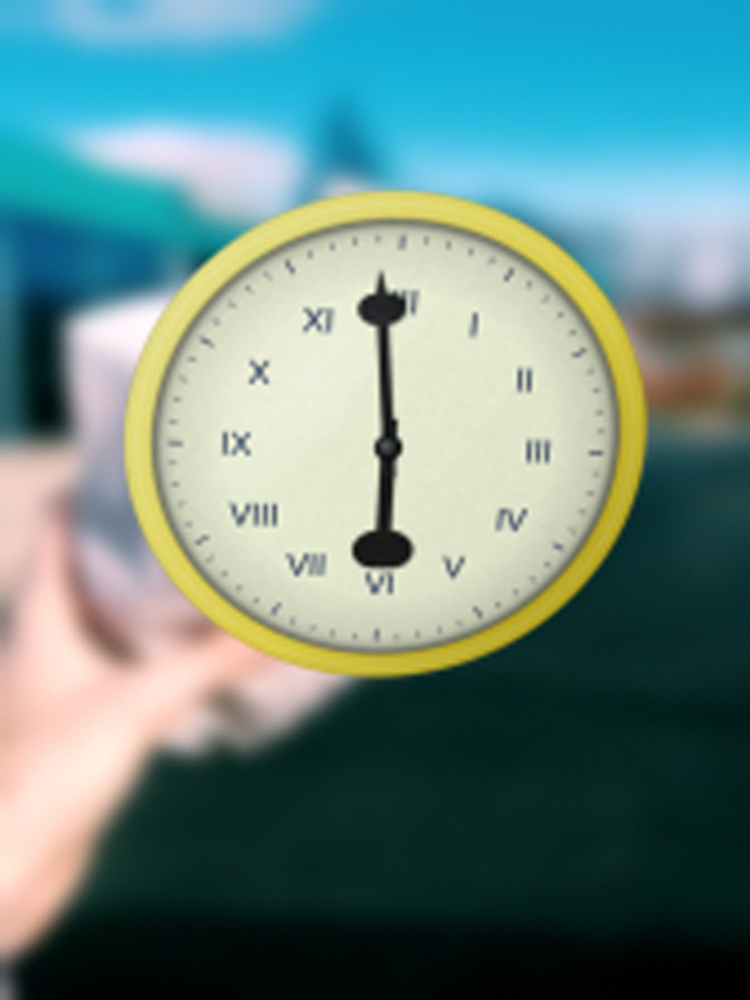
5.59
